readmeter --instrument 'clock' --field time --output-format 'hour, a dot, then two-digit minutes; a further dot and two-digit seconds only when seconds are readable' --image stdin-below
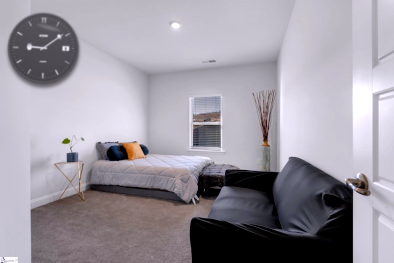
9.09
